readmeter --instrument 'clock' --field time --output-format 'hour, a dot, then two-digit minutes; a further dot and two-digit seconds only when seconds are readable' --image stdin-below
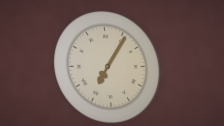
7.06
